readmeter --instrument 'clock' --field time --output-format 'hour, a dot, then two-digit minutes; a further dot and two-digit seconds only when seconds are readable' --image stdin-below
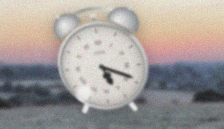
5.19
